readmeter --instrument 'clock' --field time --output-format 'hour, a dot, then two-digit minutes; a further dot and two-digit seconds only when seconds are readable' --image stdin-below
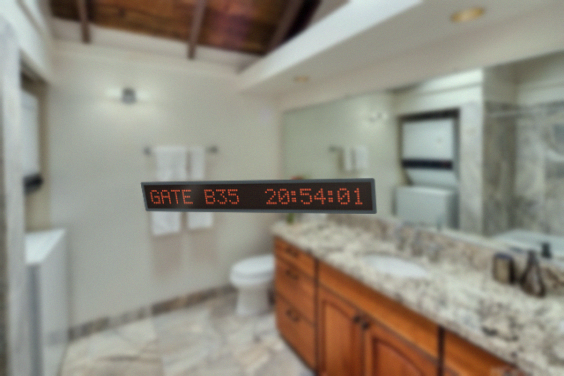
20.54.01
